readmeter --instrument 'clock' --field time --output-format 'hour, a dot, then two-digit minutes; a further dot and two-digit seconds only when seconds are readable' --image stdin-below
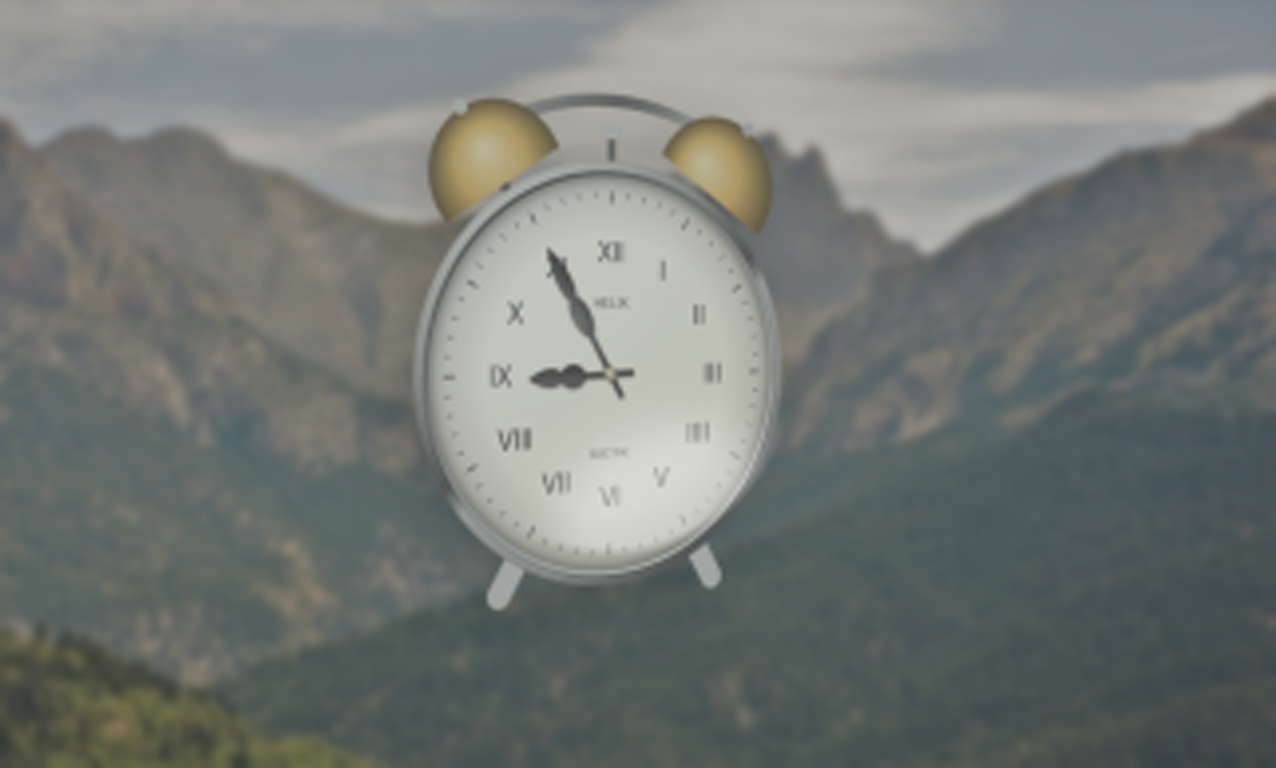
8.55
